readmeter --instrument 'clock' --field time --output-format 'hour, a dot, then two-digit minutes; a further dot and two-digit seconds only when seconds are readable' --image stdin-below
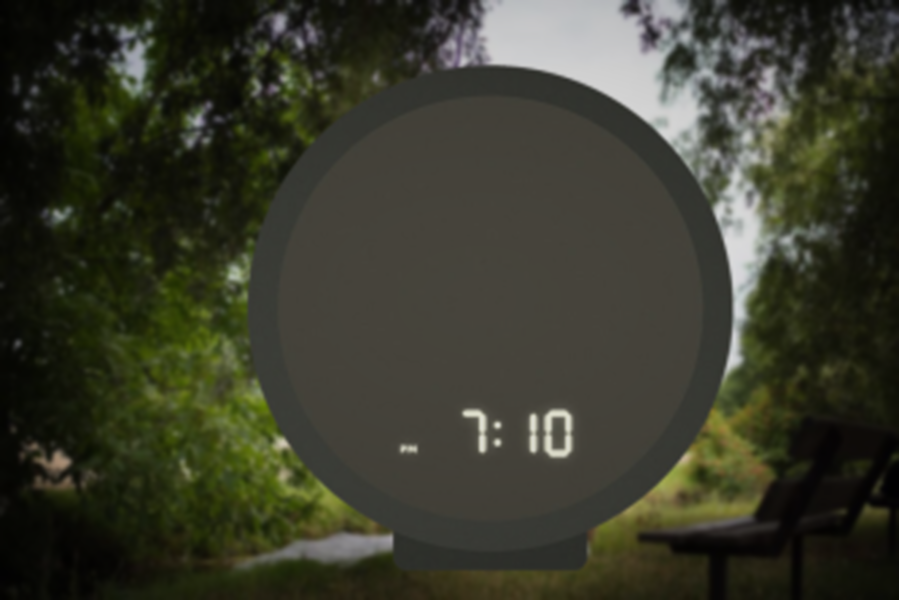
7.10
